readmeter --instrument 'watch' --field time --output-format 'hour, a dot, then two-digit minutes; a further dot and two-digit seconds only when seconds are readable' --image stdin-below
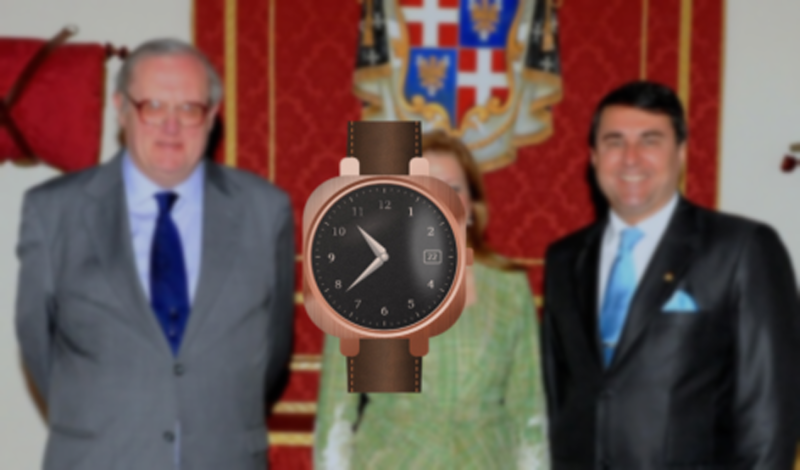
10.38
